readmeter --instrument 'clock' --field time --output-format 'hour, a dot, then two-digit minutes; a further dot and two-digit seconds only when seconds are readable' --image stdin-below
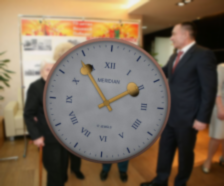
1.54
